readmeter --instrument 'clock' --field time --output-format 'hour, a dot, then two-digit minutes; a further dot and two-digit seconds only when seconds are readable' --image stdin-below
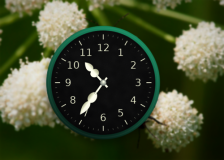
10.36
